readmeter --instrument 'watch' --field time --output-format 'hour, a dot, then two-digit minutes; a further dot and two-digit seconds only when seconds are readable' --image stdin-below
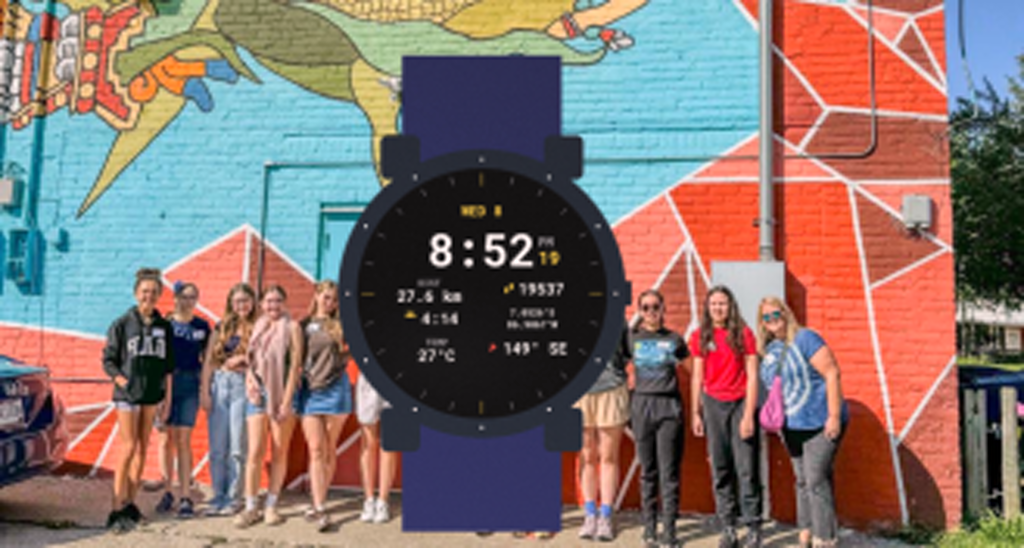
8.52
